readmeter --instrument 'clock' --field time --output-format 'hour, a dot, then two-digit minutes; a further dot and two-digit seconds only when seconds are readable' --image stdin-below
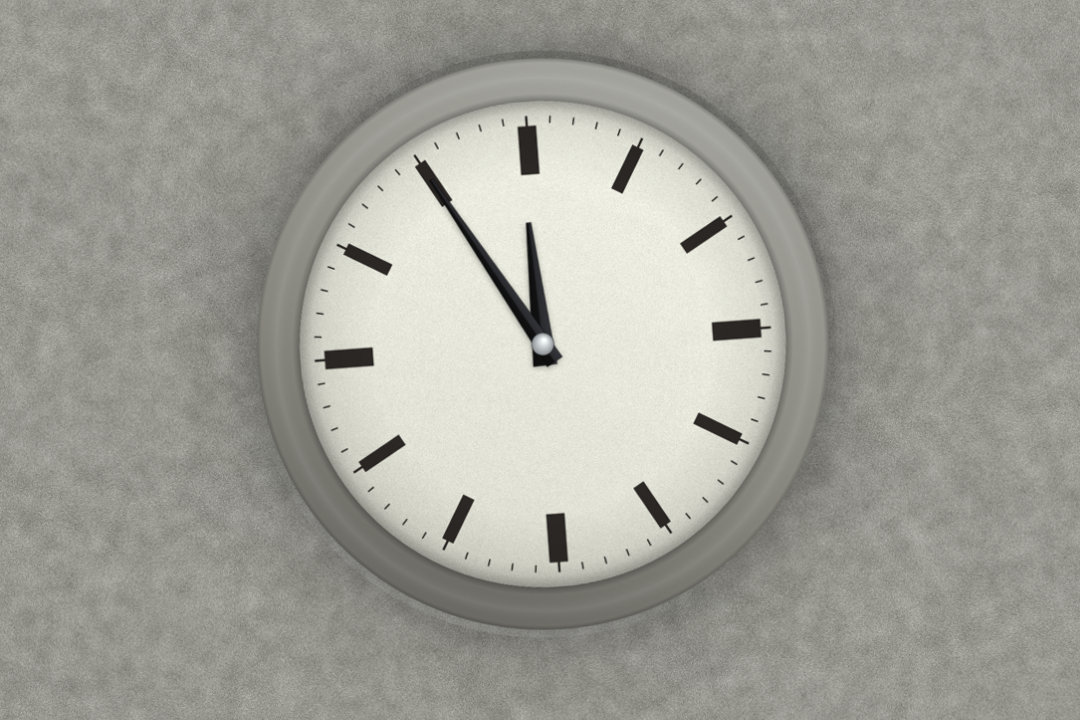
11.55
